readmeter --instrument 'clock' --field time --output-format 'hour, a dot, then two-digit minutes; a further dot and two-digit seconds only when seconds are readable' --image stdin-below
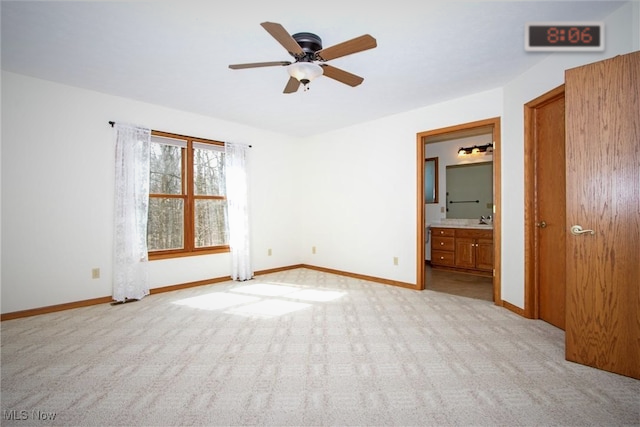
8.06
